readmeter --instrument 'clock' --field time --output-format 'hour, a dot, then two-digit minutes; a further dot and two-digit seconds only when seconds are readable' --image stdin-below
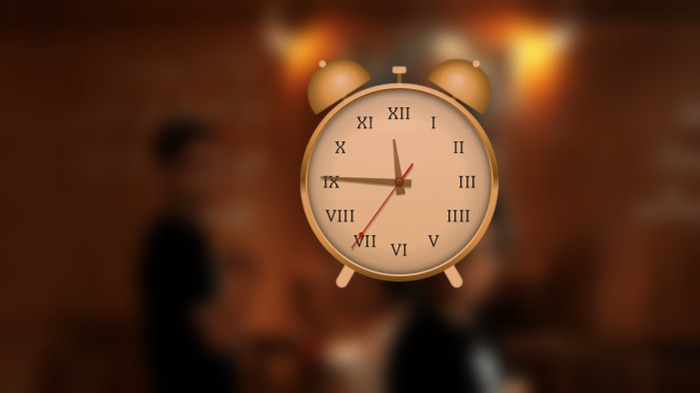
11.45.36
